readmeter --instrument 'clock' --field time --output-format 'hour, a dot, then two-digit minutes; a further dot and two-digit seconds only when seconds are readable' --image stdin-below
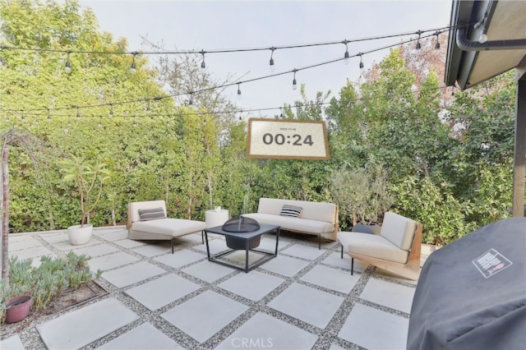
0.24
